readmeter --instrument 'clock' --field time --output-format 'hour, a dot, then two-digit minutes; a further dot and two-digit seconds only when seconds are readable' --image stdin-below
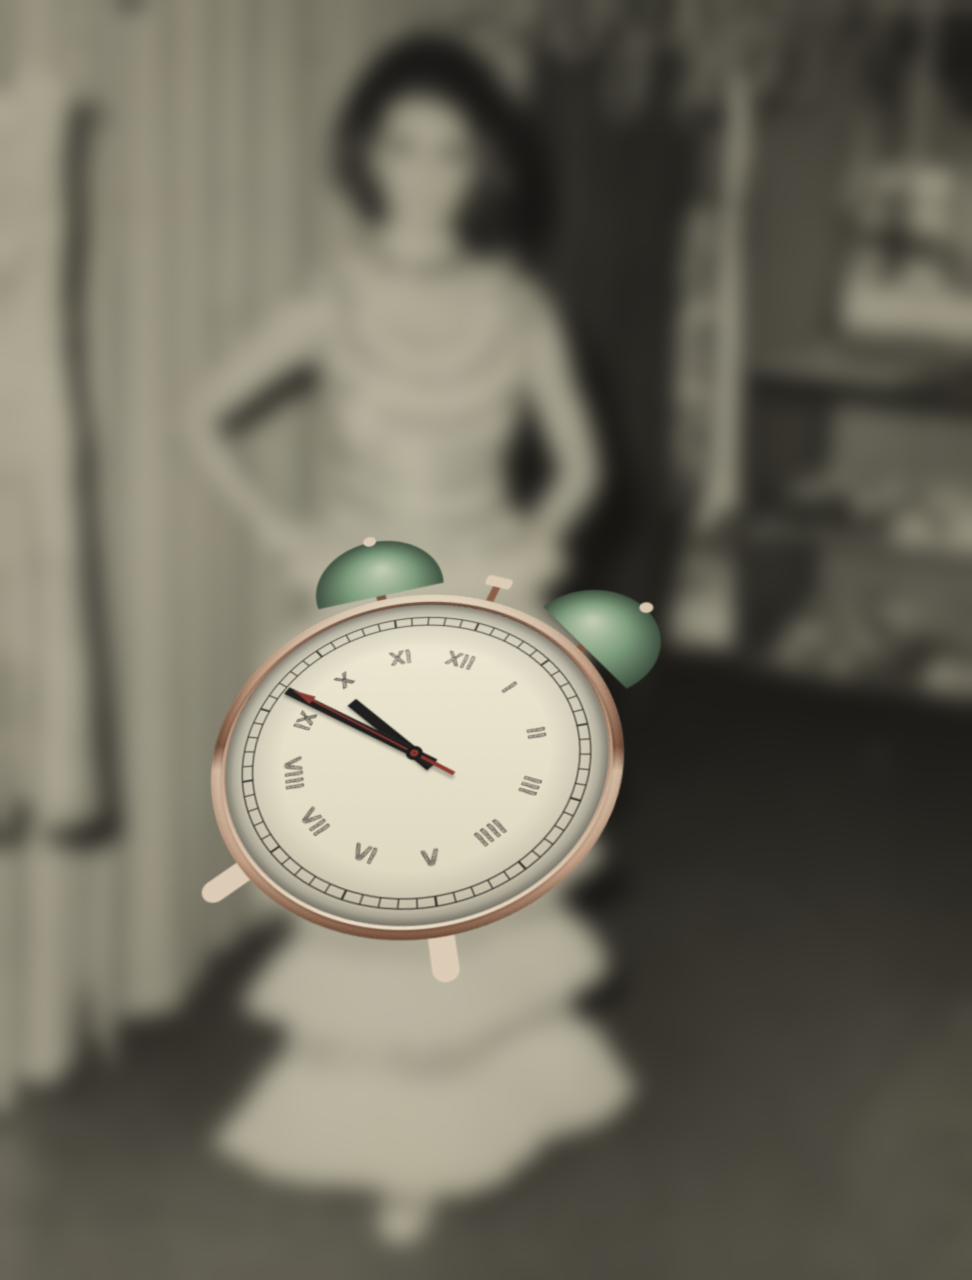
9.46.47
